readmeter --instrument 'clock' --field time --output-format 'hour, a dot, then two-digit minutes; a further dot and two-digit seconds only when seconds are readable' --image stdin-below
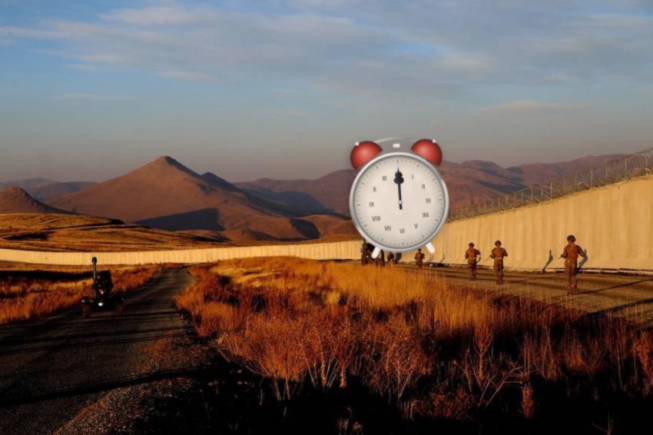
12.00
